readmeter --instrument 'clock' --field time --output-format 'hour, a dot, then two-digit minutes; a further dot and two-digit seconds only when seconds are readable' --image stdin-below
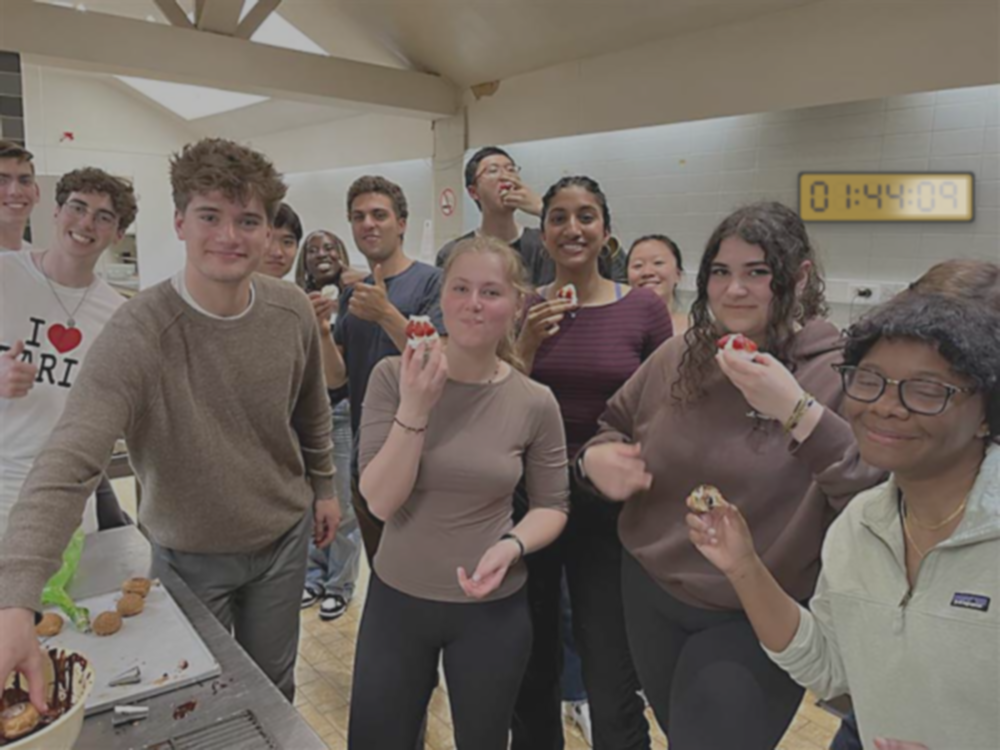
1.44.09
